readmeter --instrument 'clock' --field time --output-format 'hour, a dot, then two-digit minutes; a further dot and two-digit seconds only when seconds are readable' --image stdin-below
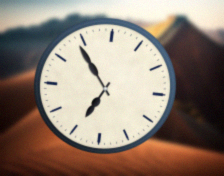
6.54
